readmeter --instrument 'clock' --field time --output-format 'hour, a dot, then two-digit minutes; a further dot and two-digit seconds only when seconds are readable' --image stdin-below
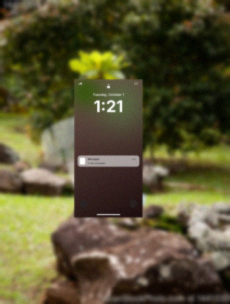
1.21
